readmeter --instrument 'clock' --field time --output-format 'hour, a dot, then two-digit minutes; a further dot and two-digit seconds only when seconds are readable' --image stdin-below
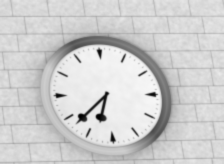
6.38
